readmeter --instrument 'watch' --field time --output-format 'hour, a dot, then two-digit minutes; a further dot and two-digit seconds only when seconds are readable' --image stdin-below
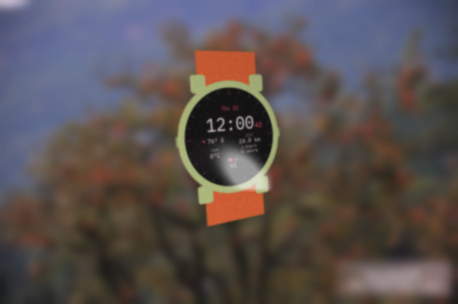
12.00
